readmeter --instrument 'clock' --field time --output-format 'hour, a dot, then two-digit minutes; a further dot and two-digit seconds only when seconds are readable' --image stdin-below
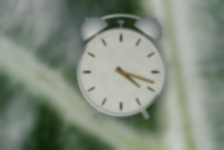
4.18
